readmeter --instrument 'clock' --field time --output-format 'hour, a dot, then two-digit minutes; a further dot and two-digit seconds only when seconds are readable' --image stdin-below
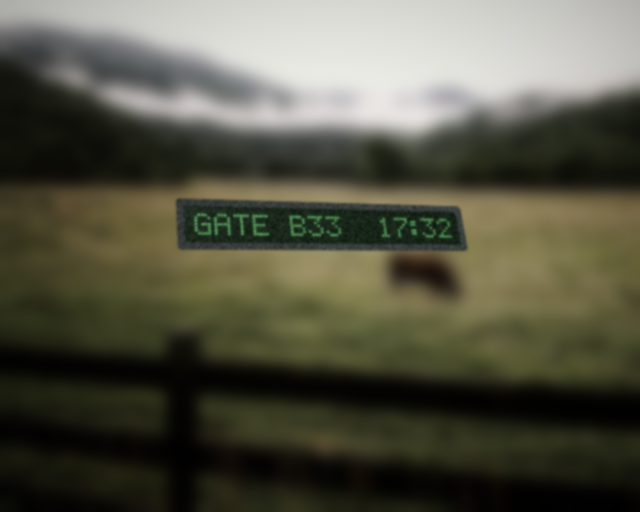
17.32
